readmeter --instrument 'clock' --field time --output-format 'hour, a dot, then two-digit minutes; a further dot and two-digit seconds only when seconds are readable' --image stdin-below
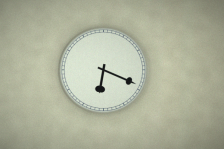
6.19
